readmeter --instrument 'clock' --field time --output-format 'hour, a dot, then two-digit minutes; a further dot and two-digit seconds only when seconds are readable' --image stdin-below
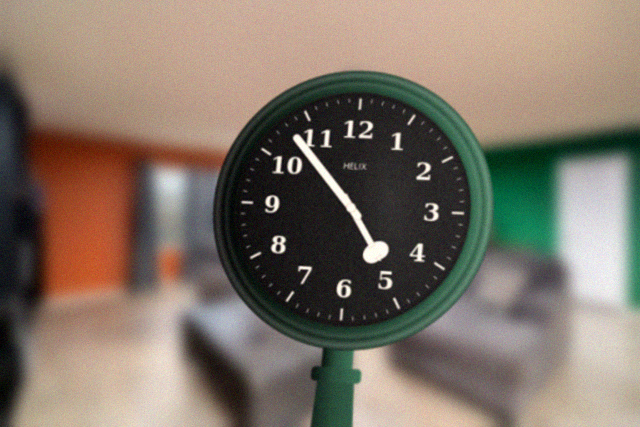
4.53
